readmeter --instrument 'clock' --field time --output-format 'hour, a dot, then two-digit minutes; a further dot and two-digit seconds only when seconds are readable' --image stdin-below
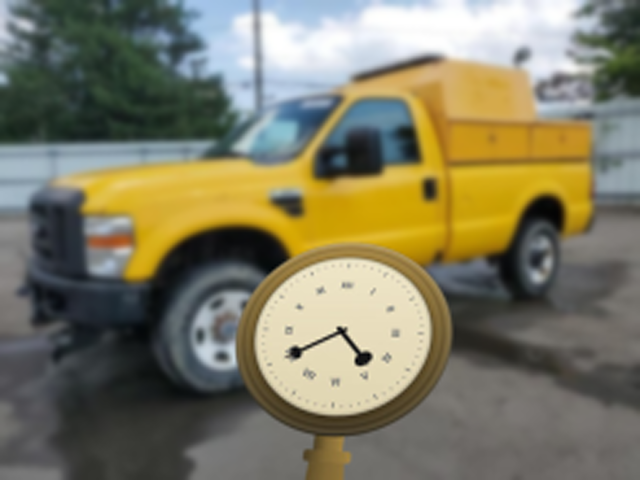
4.40
